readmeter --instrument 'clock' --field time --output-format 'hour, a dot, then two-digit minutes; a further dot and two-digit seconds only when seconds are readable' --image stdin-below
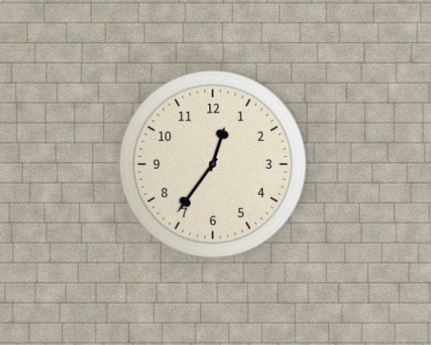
12.36
